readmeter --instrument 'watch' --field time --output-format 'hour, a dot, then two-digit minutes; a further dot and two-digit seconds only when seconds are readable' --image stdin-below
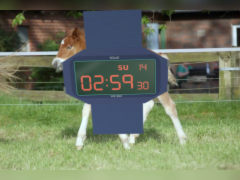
2.59
